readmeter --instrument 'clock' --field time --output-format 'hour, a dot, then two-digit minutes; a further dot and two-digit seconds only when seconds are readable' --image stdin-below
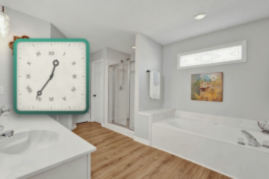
12.36
